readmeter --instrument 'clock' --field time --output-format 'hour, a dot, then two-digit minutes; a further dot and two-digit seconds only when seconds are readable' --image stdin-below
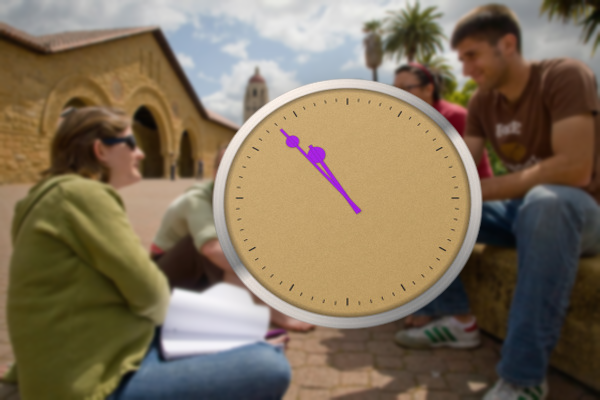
10.53
